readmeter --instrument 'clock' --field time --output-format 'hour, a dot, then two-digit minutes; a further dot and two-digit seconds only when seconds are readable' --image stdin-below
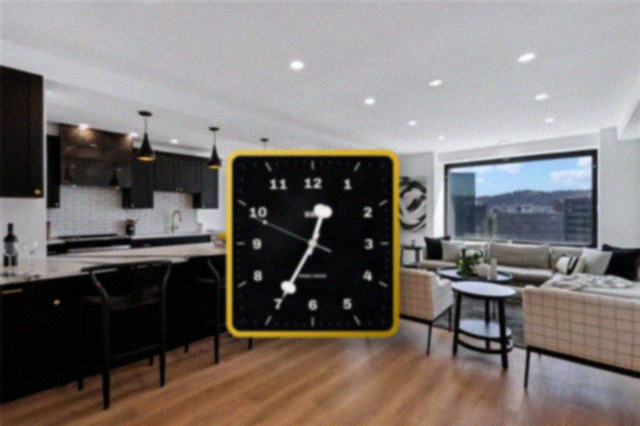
12.34.49
